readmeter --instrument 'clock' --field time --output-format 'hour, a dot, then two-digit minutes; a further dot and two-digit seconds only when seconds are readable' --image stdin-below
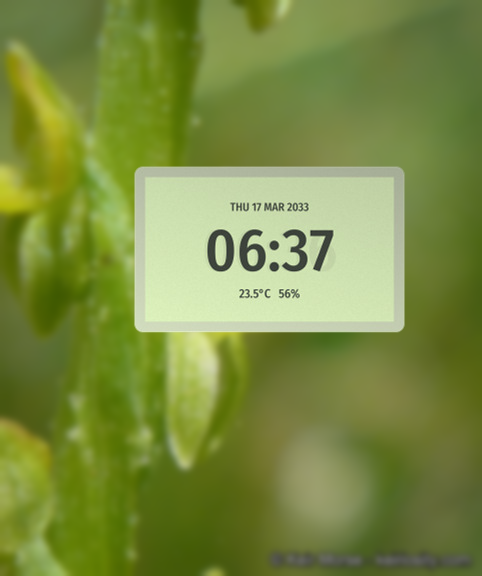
6.37
